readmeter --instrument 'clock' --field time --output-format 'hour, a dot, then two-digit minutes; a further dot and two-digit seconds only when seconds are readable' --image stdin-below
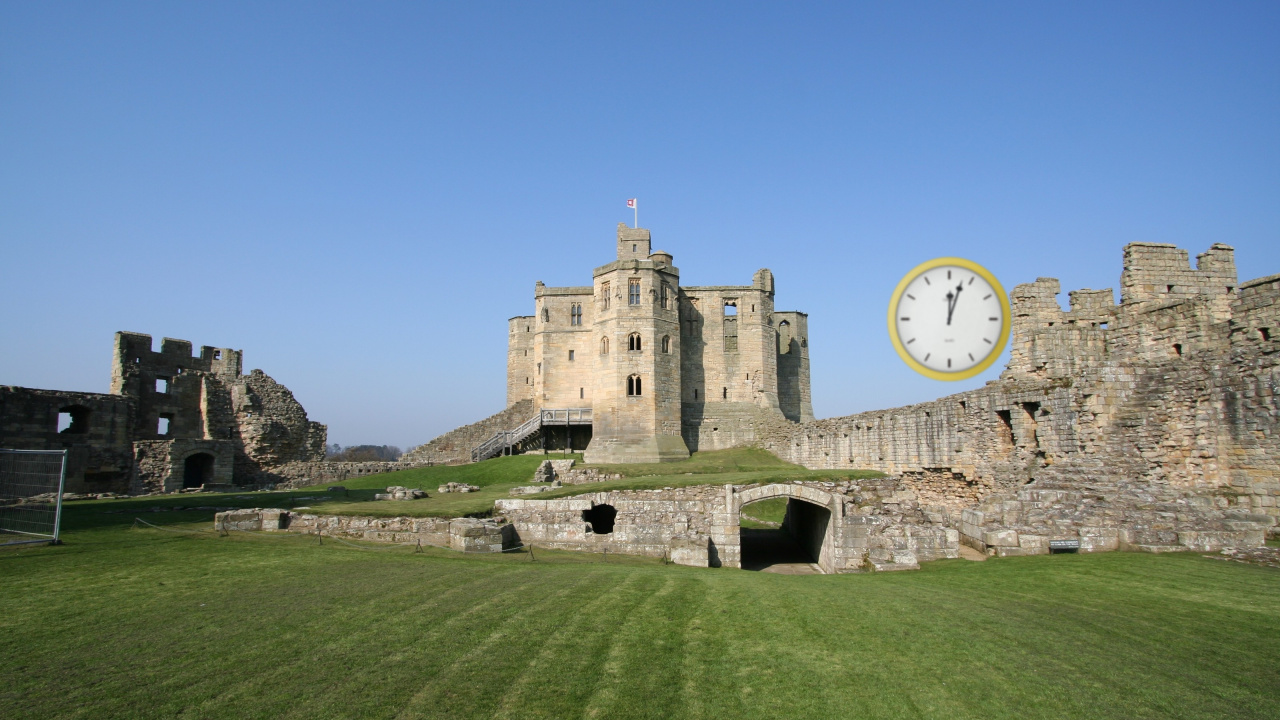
12.03
